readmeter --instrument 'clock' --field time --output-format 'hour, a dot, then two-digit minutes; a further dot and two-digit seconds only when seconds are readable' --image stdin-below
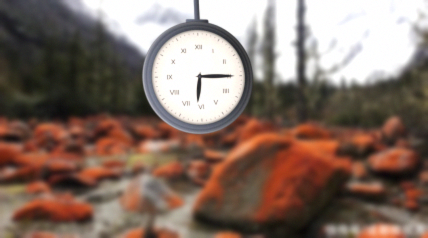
6.15
